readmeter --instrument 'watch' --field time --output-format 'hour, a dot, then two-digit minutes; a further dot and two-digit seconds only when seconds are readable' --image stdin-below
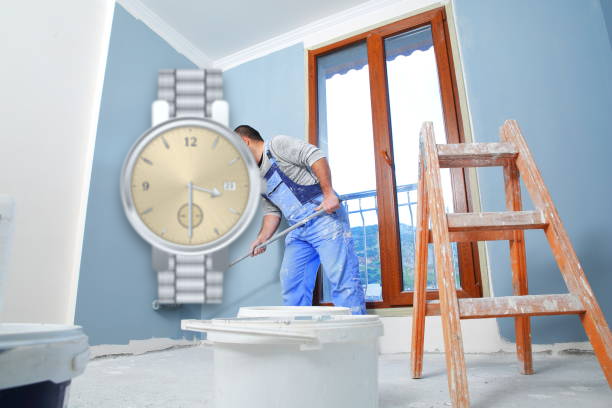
3.30
